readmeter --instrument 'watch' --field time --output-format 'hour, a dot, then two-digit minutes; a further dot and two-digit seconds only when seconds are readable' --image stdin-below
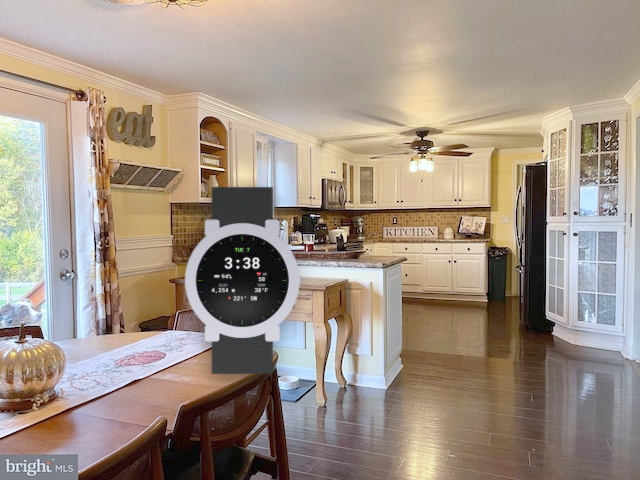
3.38
